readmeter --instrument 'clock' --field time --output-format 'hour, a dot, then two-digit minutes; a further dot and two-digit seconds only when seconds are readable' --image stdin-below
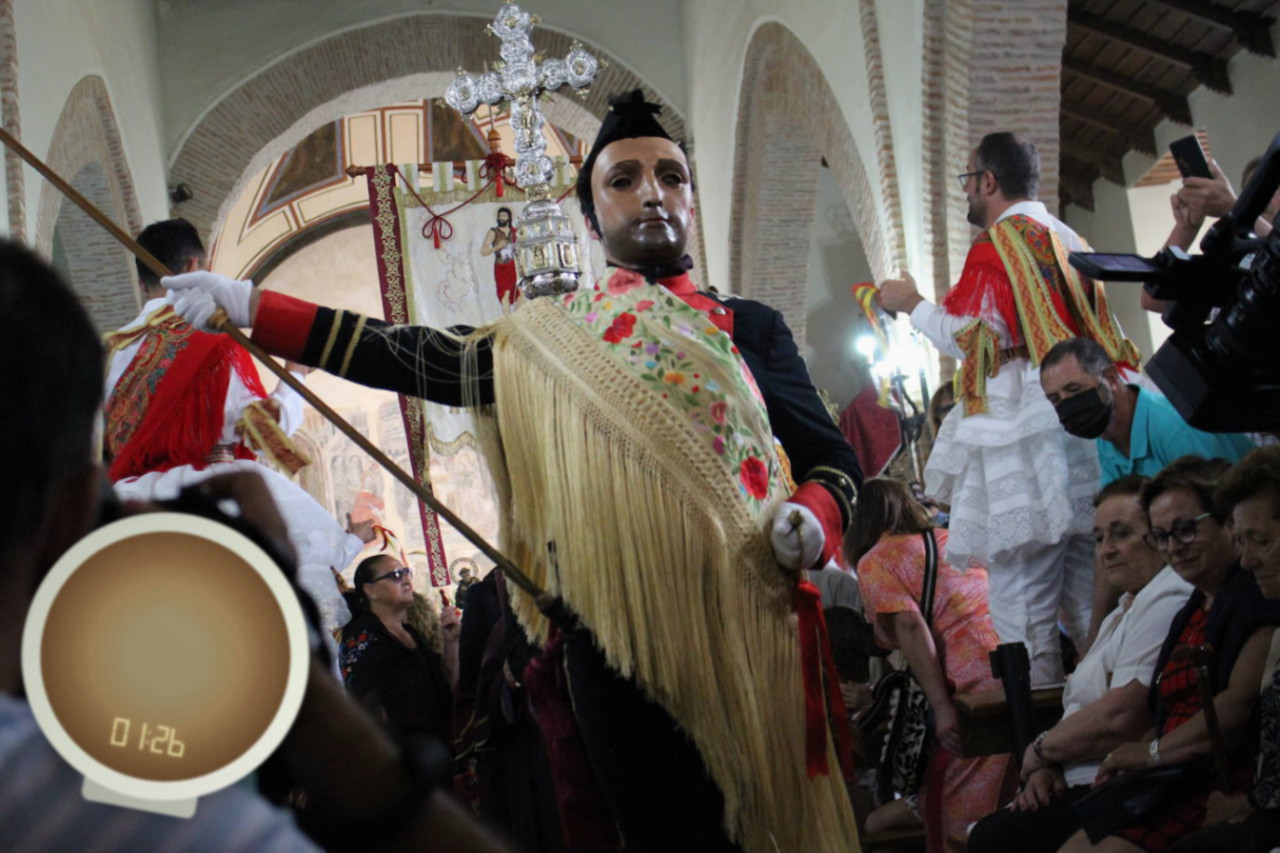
1.26
